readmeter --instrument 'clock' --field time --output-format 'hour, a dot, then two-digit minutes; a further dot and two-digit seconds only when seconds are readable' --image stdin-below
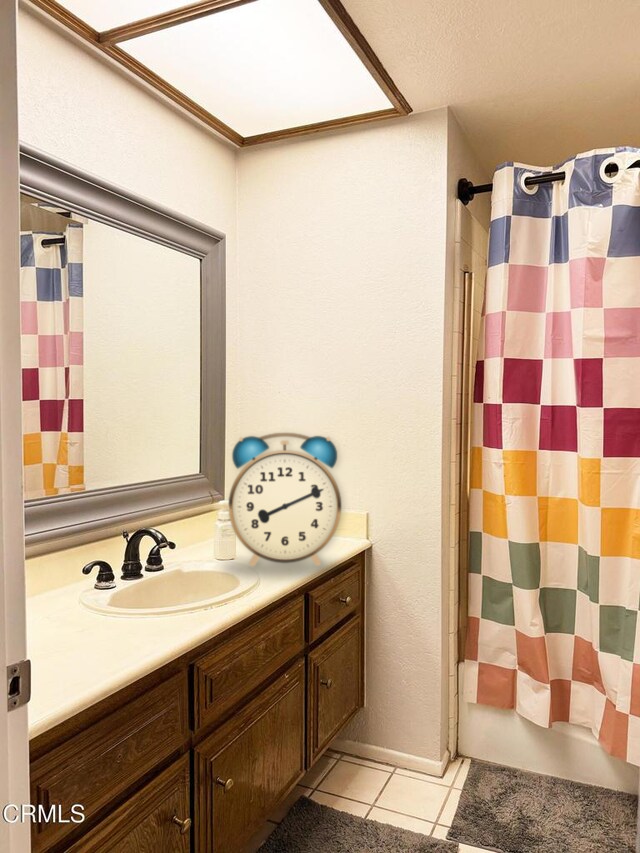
8.11
